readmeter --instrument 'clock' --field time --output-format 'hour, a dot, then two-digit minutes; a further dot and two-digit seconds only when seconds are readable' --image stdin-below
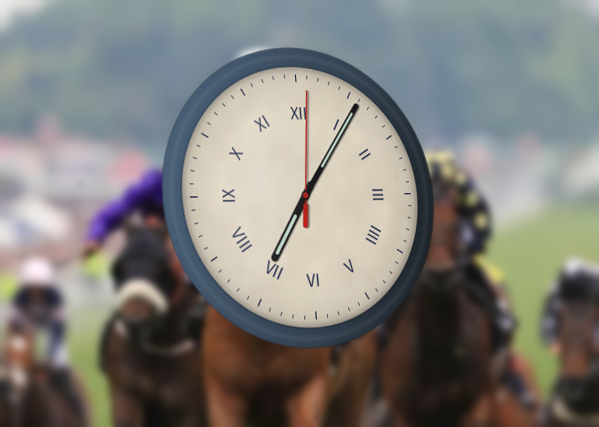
7.06.01
